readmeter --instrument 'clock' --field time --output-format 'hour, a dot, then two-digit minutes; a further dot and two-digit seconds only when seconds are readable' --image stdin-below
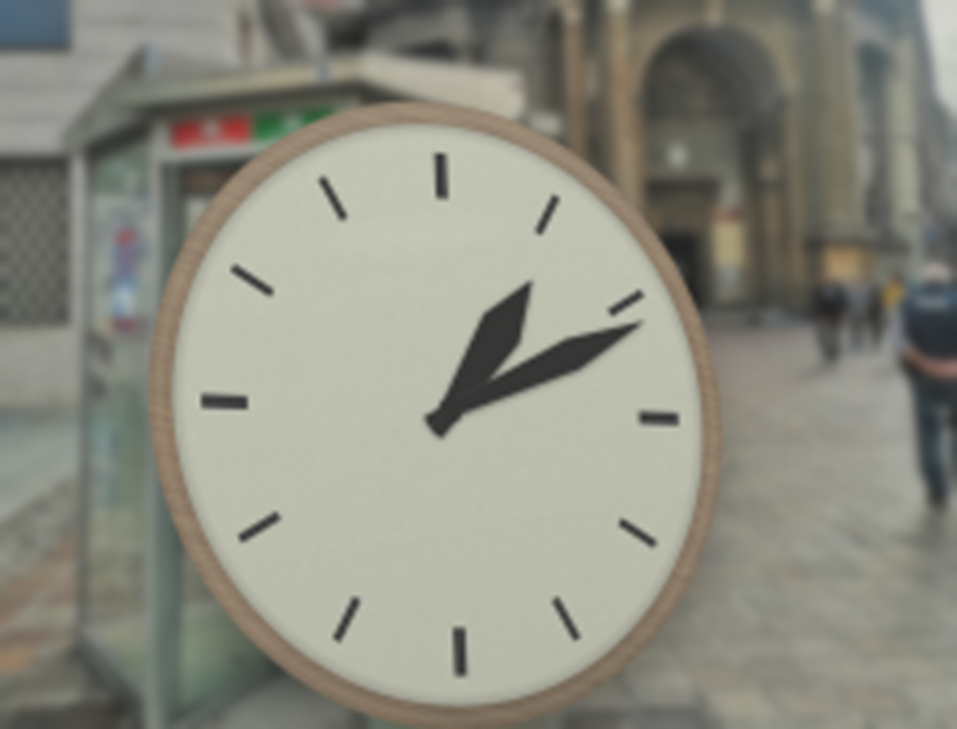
1.11
